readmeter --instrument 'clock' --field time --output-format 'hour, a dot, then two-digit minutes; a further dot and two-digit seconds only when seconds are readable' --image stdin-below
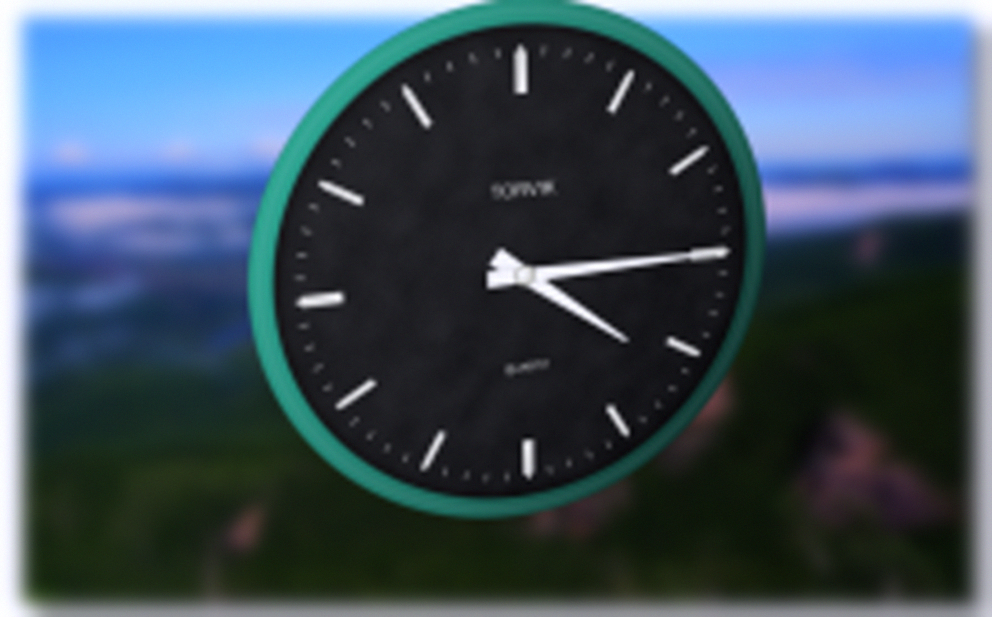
4.15
